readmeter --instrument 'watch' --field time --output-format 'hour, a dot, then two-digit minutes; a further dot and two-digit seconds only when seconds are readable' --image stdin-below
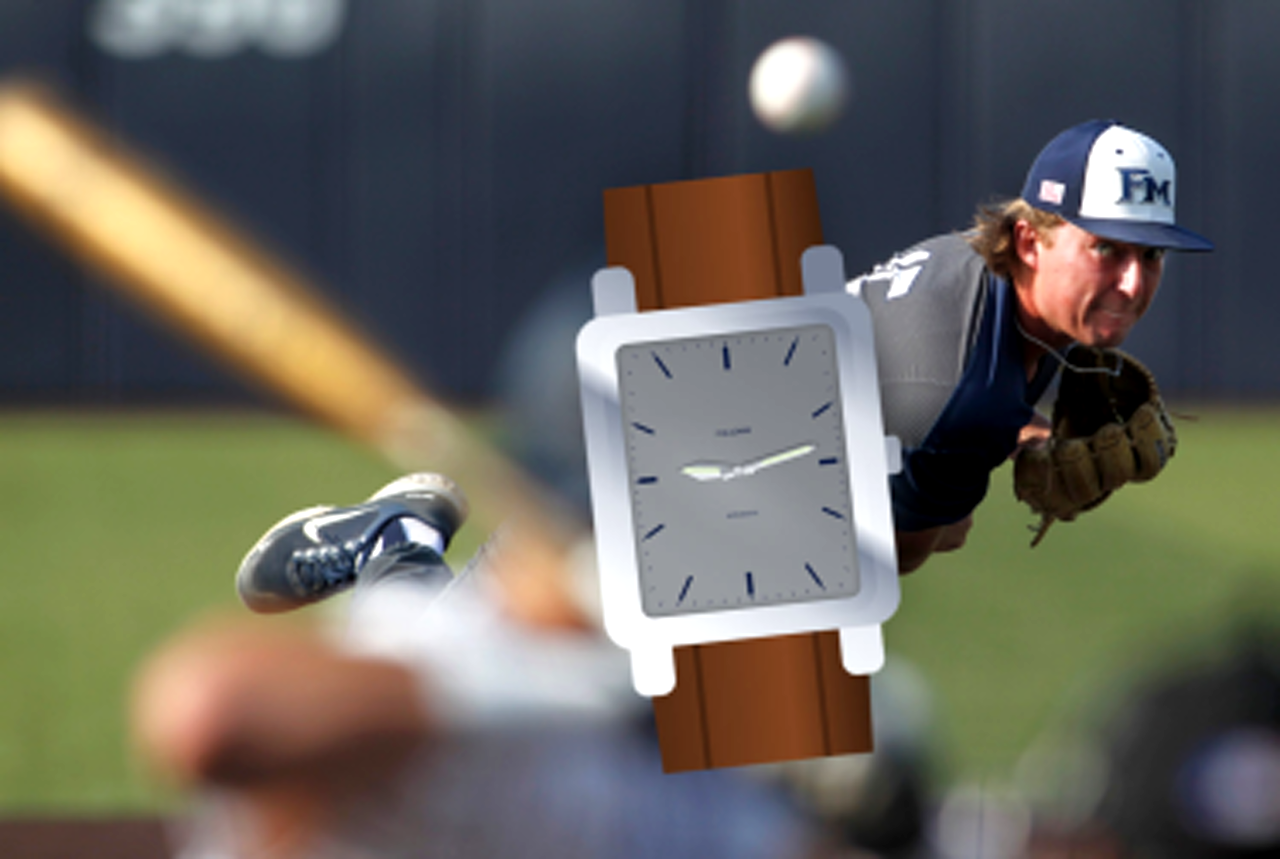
9.13
